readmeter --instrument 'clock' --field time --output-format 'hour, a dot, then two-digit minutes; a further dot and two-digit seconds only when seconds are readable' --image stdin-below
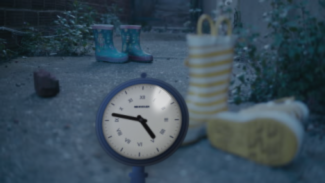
4.47
